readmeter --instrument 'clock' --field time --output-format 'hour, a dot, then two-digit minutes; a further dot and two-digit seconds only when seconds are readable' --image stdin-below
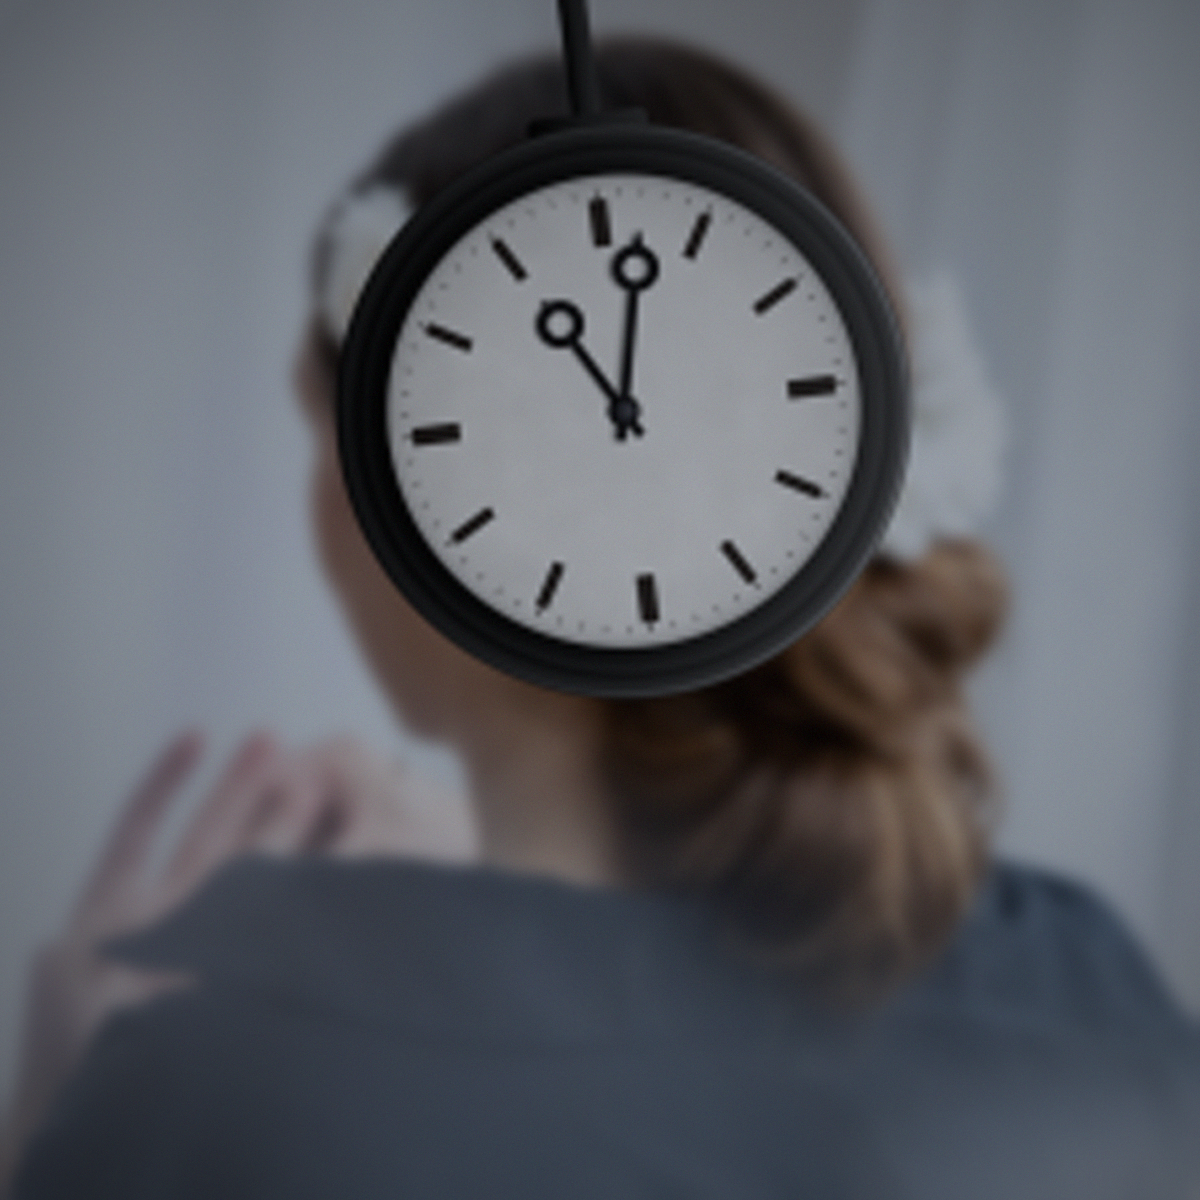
11.02
